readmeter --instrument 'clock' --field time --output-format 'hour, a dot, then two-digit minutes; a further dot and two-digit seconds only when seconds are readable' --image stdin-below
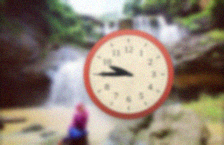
9.45
